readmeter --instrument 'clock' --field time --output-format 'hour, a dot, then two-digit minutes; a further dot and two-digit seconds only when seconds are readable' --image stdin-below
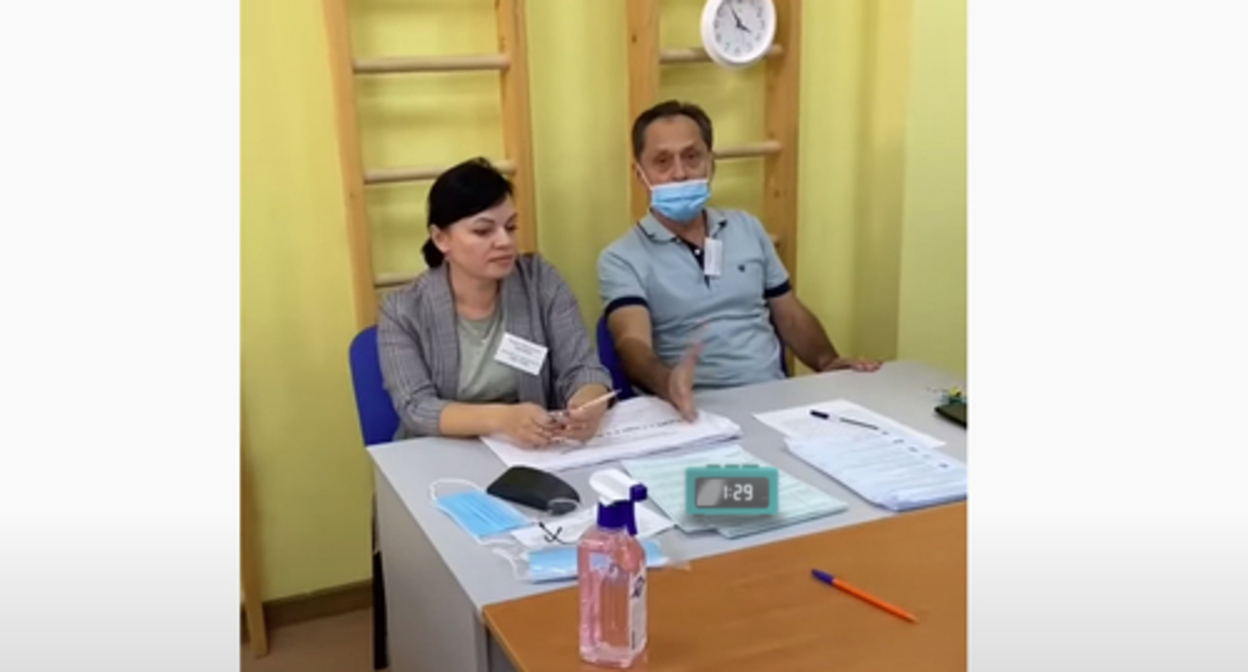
1.29
